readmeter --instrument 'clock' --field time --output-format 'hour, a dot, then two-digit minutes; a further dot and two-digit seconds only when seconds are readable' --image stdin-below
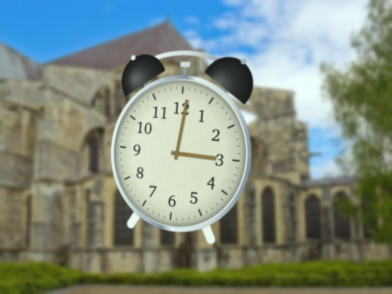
3.01
